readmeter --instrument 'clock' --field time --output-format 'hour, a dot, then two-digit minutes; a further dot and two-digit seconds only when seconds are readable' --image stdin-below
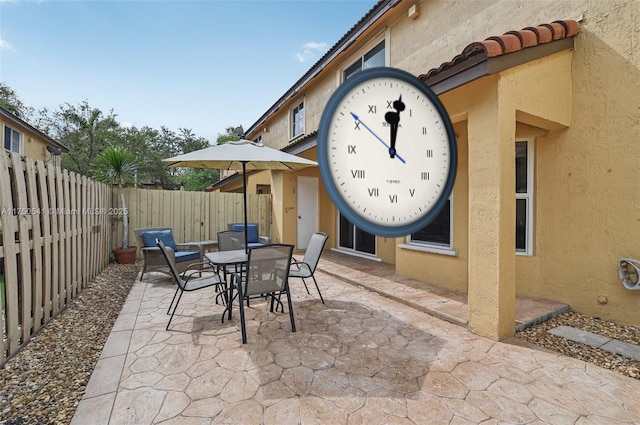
12.01.51
